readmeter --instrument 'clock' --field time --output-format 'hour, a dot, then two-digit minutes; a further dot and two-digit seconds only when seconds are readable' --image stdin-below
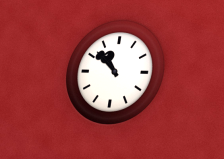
10.52
